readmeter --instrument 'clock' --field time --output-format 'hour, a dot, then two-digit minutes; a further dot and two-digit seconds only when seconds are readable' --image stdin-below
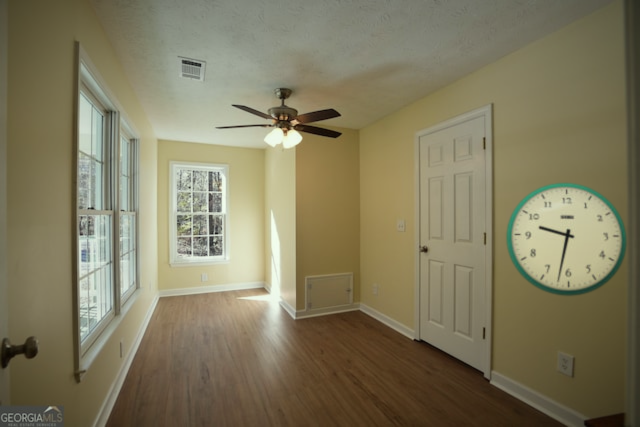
9.32
